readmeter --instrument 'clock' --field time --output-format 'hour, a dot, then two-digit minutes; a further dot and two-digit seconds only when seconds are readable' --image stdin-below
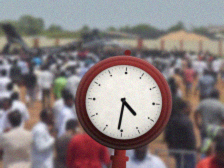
4.31
